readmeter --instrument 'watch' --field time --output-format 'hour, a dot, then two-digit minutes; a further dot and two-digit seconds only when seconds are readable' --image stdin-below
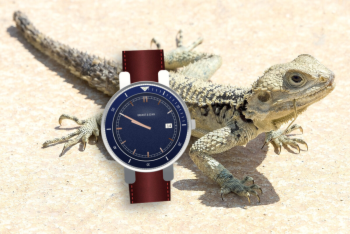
9.50
